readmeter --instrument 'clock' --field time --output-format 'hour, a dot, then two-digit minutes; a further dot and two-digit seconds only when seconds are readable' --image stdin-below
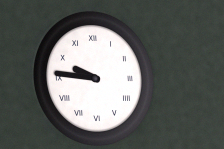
9.46
